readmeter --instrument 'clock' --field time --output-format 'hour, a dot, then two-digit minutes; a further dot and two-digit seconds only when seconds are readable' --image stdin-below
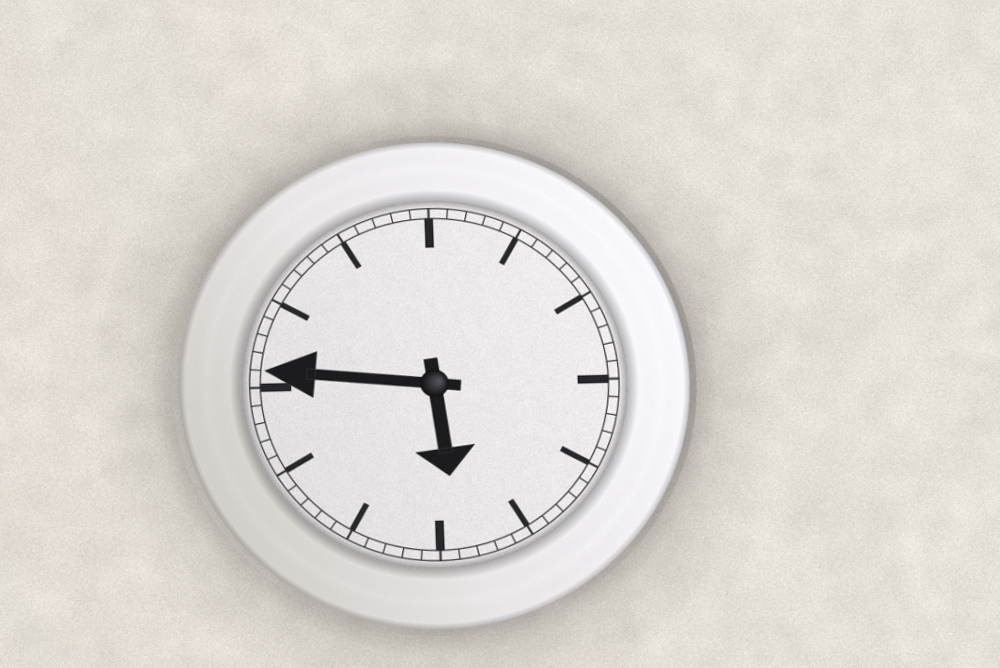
5.46
